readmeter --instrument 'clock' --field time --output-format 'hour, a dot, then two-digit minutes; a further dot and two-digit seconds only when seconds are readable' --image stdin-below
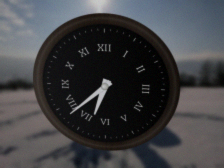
6.38
